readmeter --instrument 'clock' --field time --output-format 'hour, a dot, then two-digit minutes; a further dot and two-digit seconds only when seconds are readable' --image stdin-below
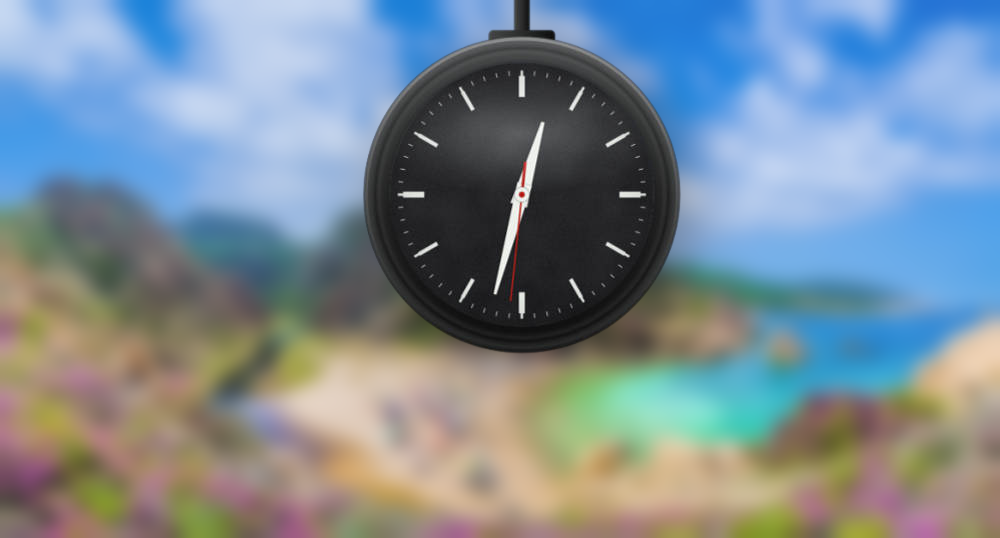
12.32.31
